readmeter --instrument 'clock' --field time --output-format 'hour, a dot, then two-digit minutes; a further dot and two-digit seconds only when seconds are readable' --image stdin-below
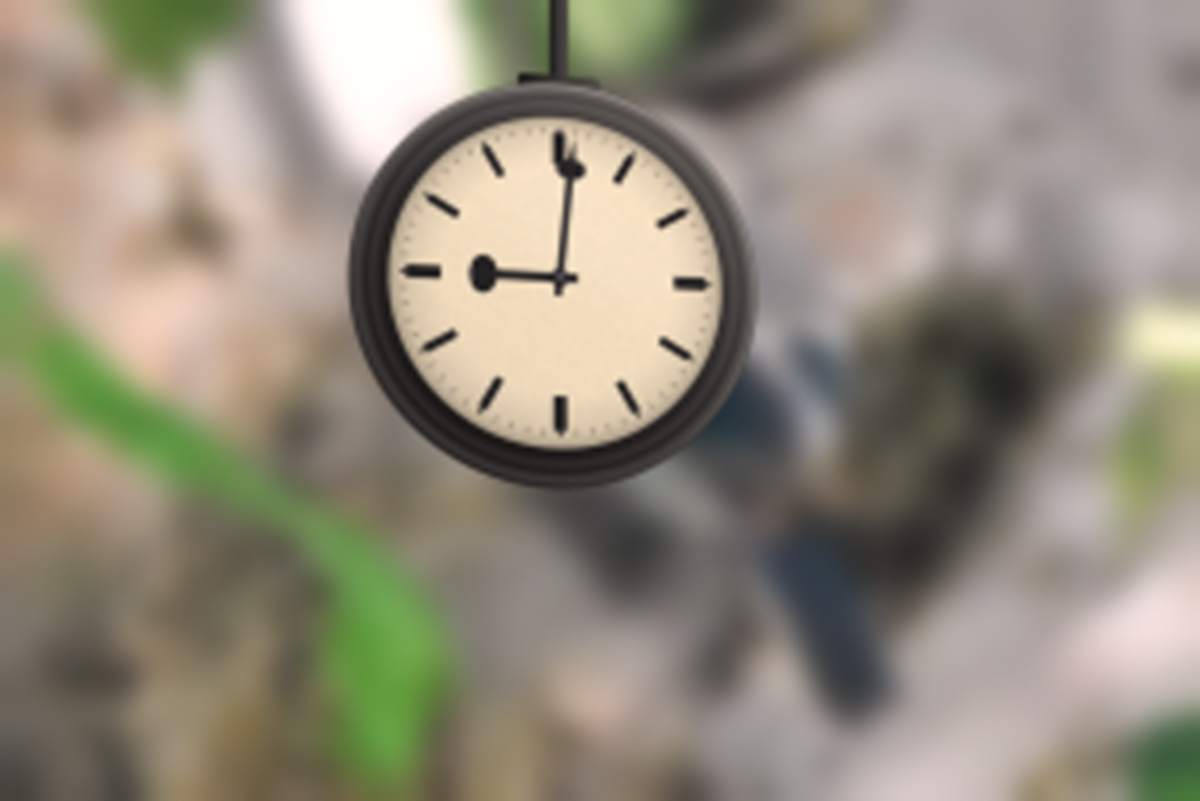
9.01
